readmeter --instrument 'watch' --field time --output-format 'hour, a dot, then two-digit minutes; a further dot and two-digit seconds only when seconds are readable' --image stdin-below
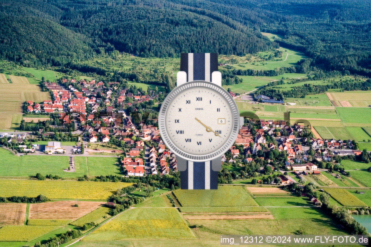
4.21
